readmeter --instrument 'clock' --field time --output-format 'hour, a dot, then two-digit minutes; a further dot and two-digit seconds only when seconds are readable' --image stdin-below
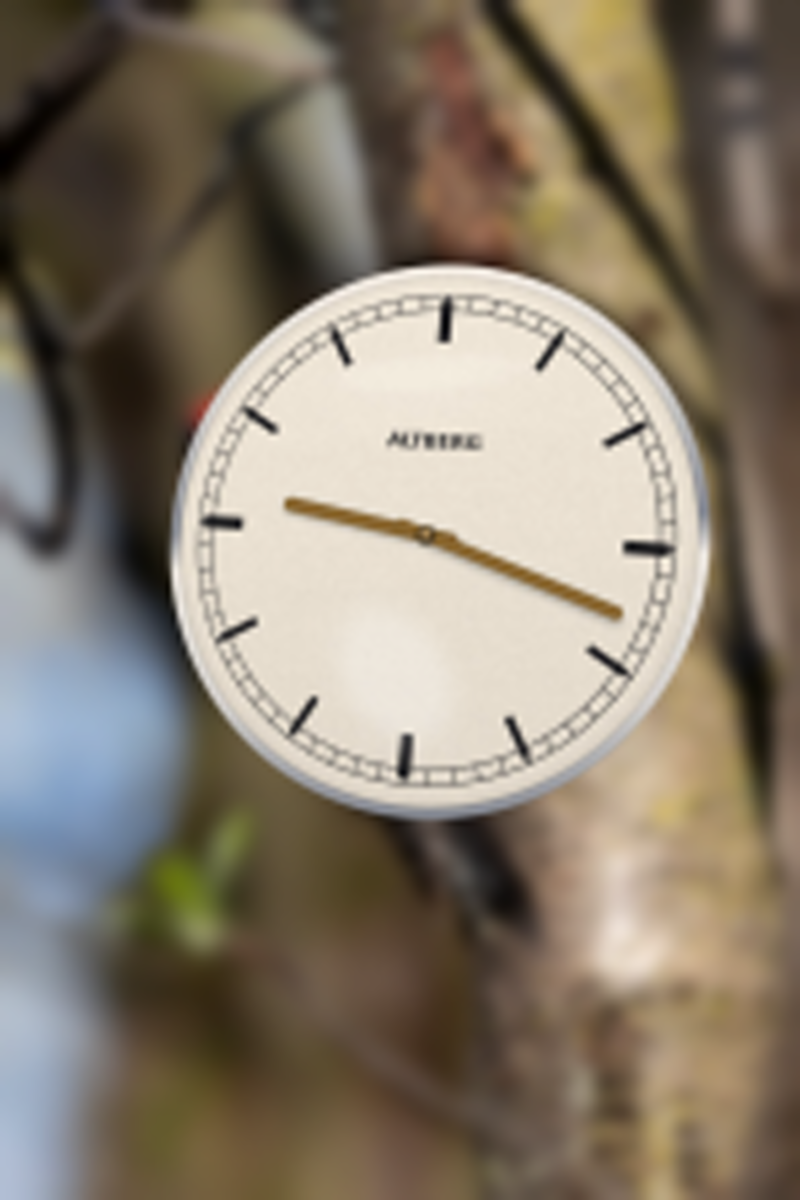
9.18
